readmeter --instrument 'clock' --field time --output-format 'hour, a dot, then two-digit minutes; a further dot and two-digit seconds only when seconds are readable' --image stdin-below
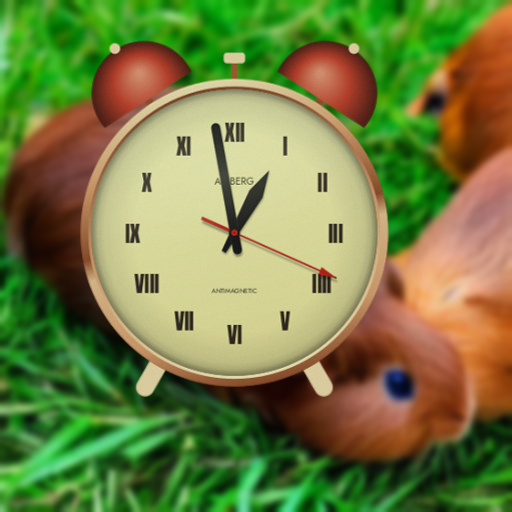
12.58.19
